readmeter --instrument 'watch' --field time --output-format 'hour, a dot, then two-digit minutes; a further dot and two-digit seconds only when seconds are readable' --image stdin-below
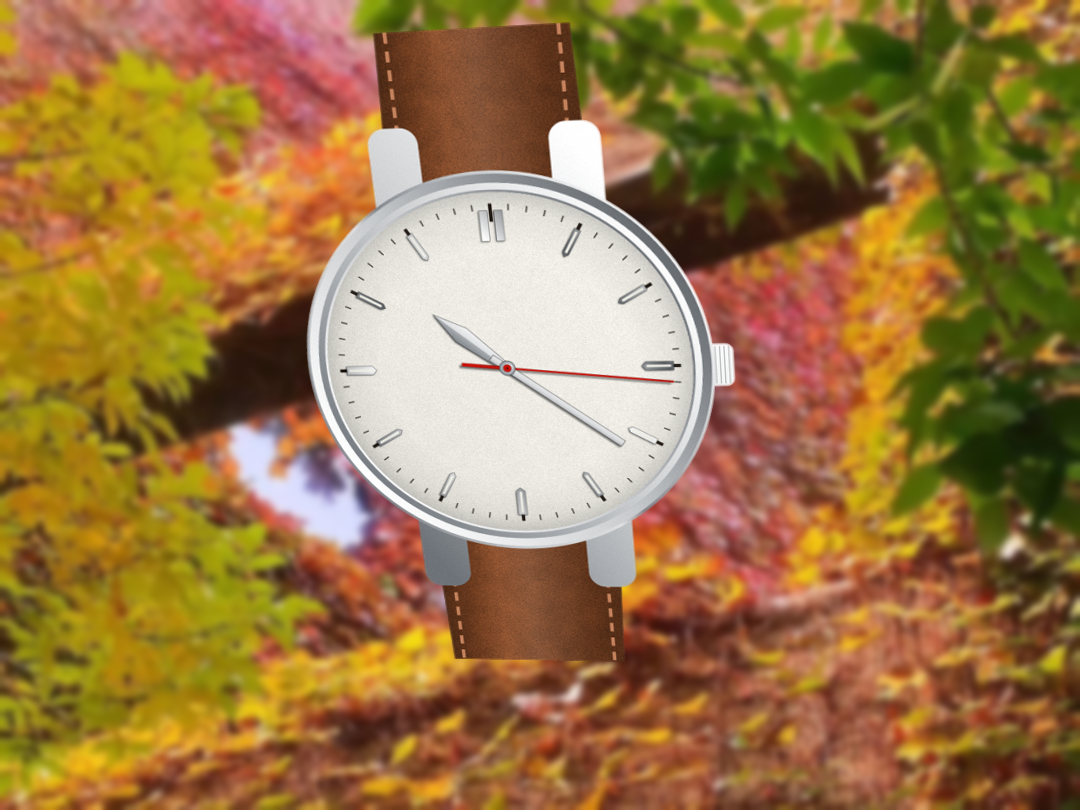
10.21.16
